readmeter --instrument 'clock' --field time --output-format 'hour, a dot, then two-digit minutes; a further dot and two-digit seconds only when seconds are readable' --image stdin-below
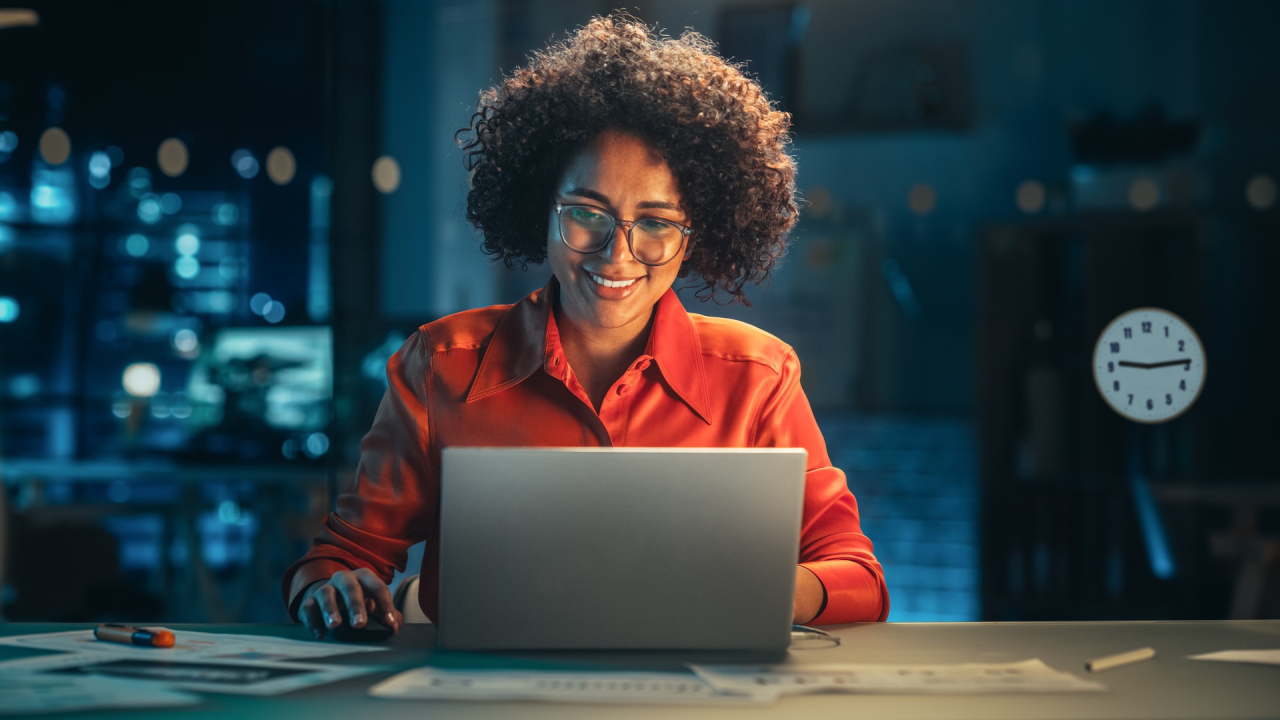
9.14
